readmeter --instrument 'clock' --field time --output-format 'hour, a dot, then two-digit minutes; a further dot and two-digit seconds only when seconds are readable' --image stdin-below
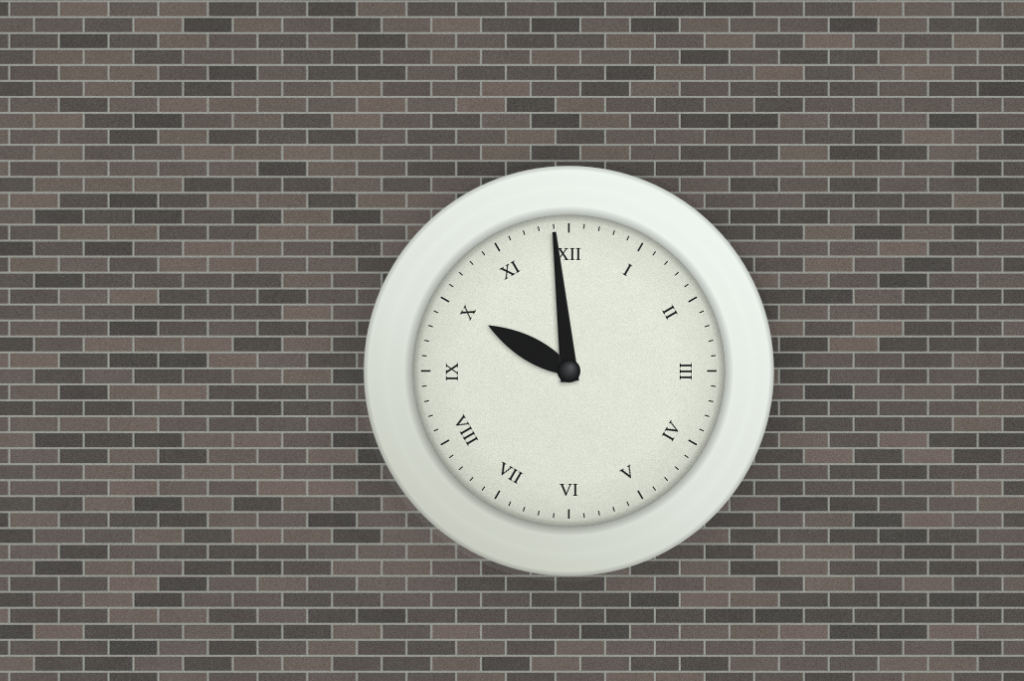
9.59
